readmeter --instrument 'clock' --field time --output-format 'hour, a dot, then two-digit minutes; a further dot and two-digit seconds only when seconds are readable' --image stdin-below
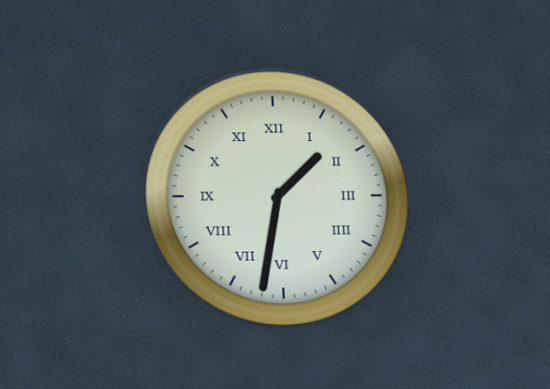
1.32
